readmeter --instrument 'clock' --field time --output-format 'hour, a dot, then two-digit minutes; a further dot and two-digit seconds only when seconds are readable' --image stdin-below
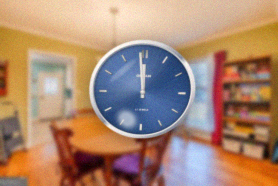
11.59
